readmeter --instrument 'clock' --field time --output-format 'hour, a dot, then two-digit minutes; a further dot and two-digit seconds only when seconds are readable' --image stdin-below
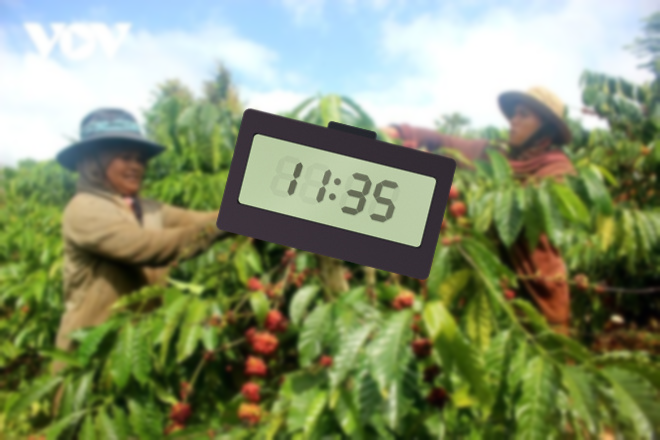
11.35
